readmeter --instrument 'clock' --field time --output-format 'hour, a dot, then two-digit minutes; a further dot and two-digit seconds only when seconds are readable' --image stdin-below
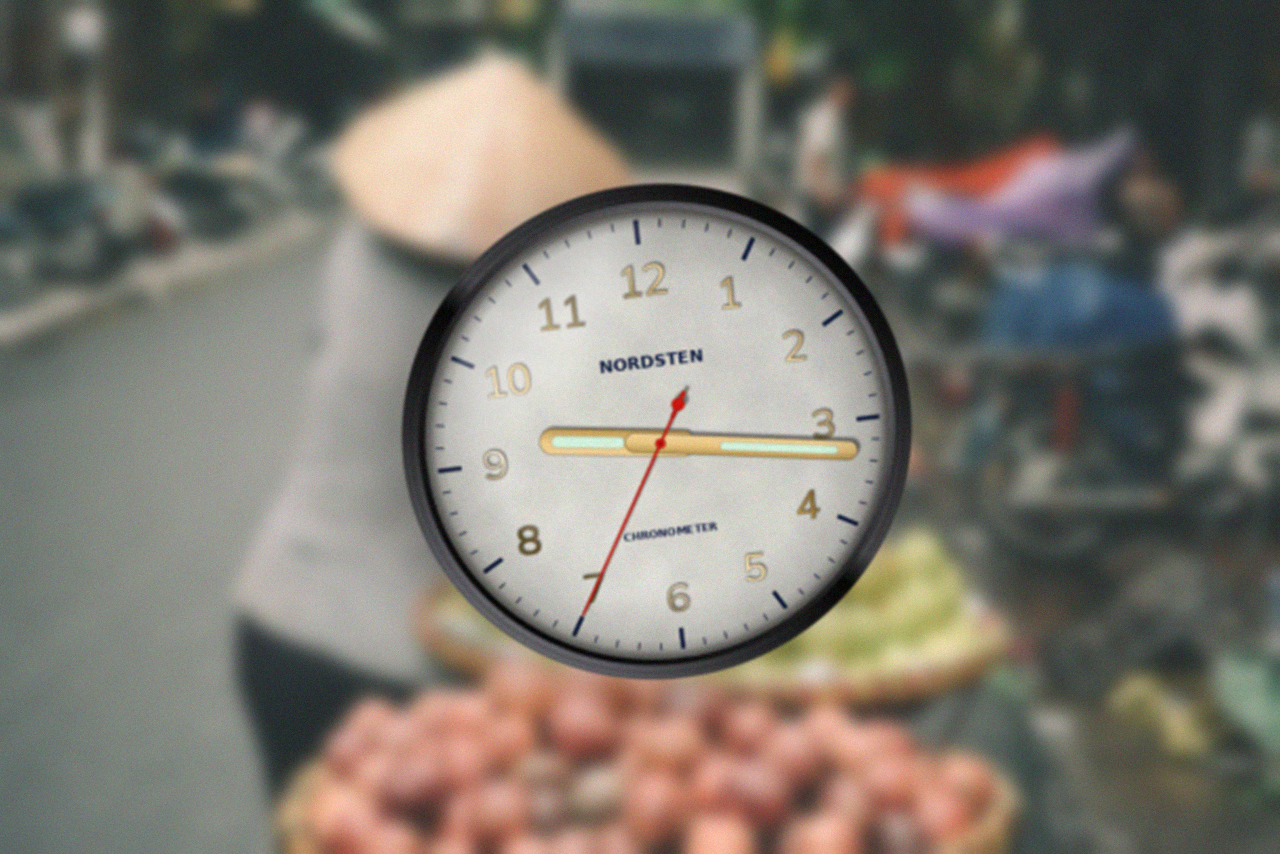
9.16.35
